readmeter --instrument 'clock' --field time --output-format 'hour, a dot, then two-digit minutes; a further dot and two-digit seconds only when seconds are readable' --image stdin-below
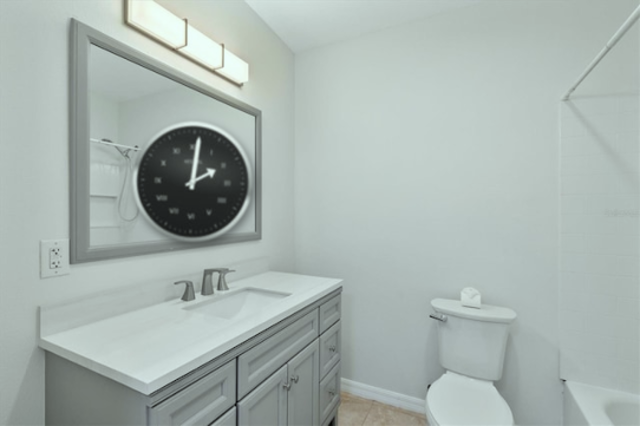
2.01
